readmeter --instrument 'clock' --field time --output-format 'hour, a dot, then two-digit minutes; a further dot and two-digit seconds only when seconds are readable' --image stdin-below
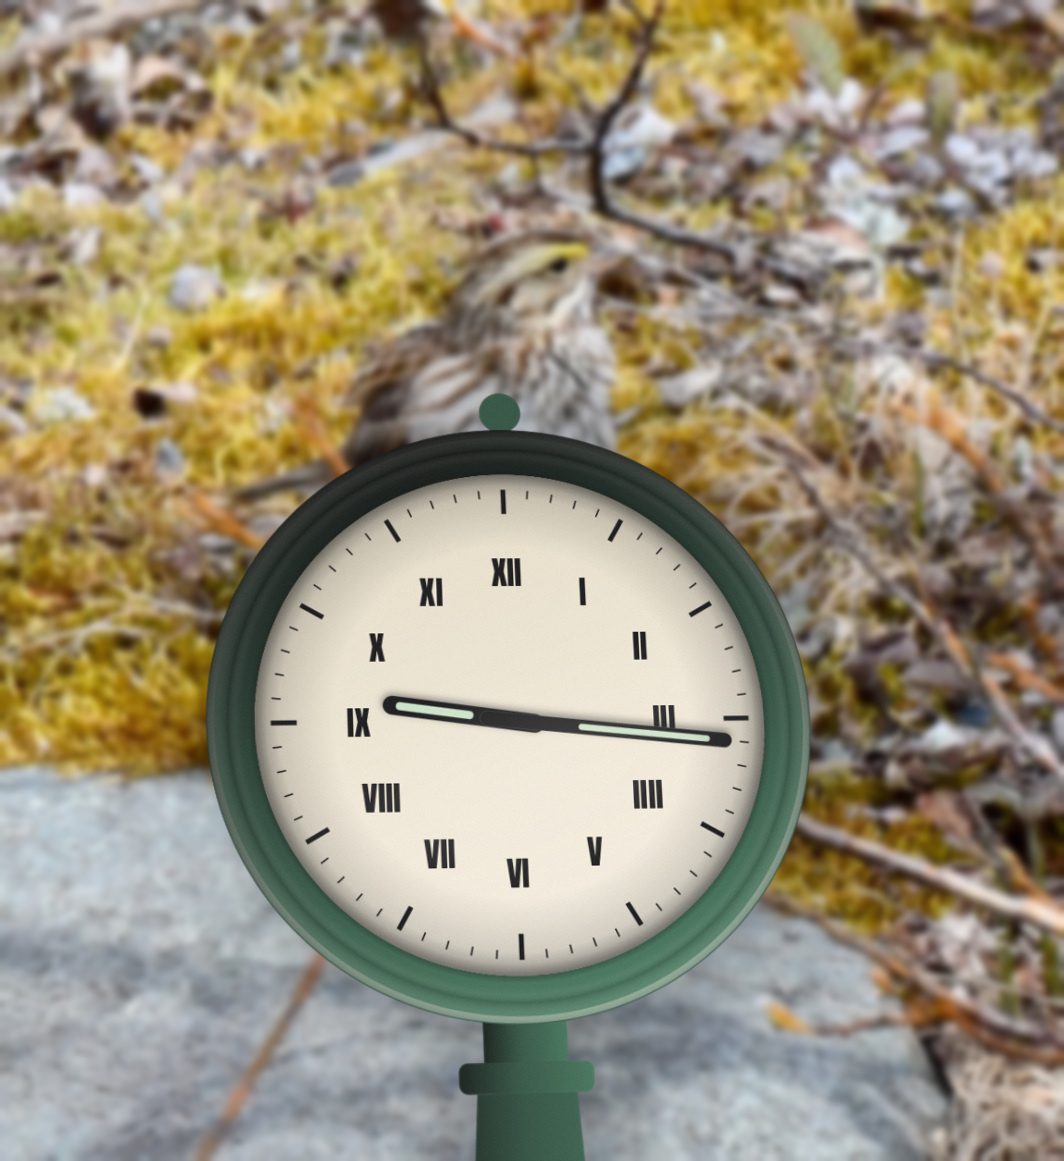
9.16
